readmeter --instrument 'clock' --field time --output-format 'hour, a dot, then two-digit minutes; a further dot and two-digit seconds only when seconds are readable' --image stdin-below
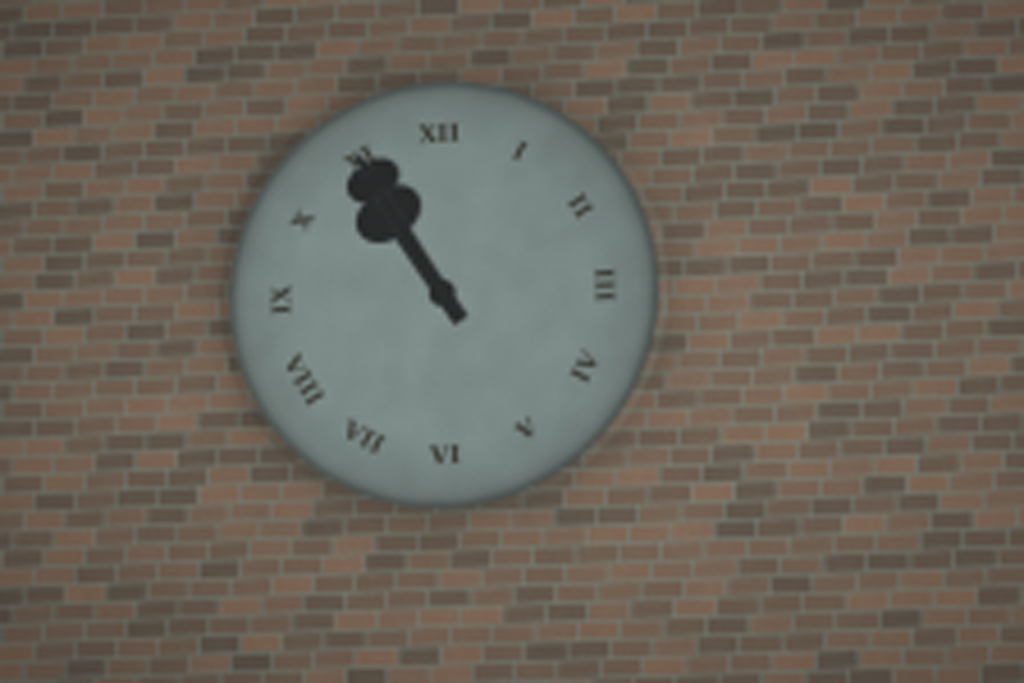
10.55
